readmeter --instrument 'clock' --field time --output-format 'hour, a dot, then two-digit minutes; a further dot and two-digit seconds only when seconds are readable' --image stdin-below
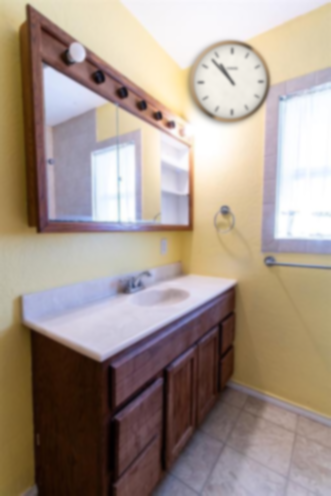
10.53
